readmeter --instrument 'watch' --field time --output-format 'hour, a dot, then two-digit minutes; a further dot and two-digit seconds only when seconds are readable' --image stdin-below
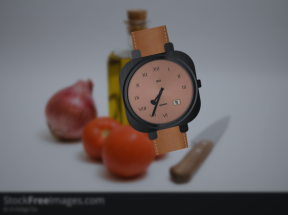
7.35
